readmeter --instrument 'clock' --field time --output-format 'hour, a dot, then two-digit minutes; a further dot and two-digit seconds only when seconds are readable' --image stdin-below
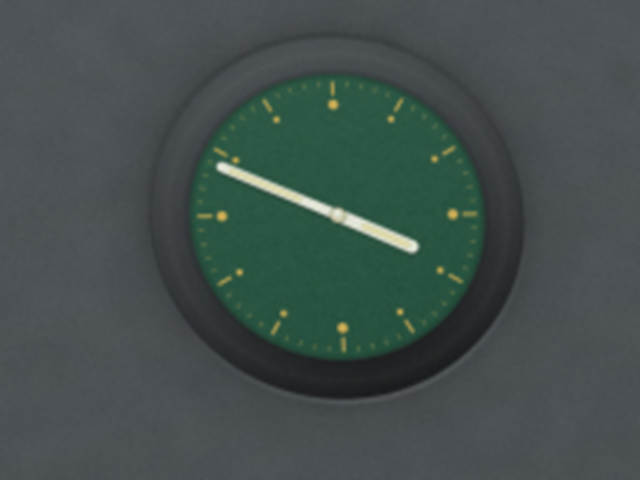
3.49
